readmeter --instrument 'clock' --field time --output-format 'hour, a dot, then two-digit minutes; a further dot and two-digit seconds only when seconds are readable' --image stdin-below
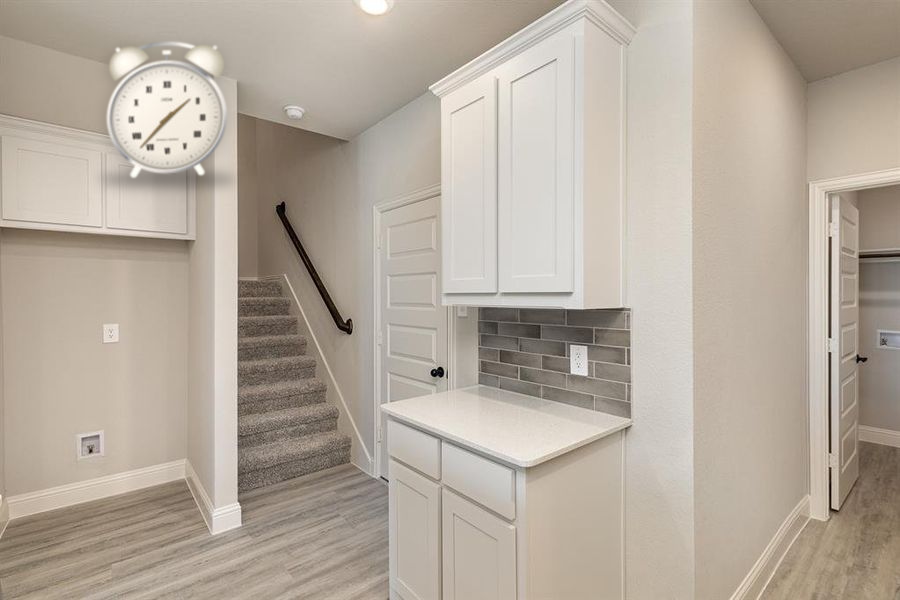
1.37
